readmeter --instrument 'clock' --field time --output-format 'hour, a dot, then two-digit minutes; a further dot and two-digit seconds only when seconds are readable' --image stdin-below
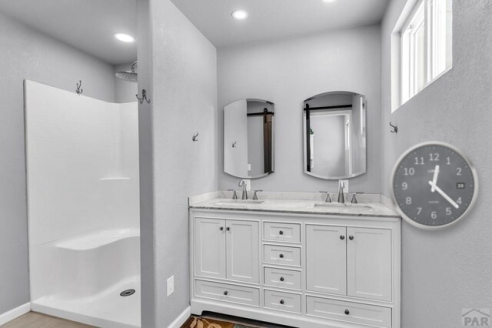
12.22
